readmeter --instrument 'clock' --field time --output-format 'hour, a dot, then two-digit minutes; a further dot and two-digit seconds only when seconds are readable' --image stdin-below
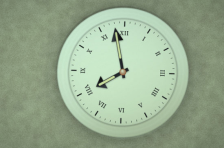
7.58
